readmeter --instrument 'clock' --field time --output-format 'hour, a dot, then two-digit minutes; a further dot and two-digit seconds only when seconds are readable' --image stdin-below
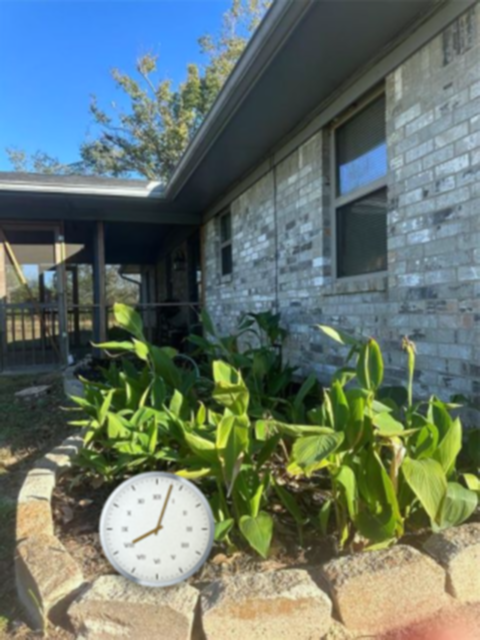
8.03
